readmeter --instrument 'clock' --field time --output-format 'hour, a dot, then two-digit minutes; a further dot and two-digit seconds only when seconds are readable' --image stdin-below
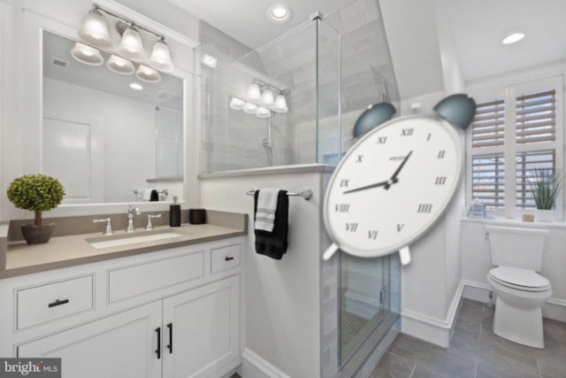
12.43
